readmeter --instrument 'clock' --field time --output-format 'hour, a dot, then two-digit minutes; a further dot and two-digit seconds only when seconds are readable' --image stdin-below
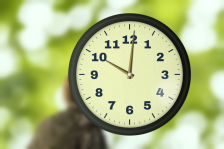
10.01
